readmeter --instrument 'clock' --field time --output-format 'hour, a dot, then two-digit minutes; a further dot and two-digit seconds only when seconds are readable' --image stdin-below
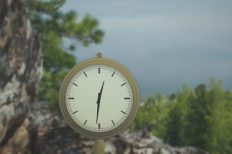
12.31
